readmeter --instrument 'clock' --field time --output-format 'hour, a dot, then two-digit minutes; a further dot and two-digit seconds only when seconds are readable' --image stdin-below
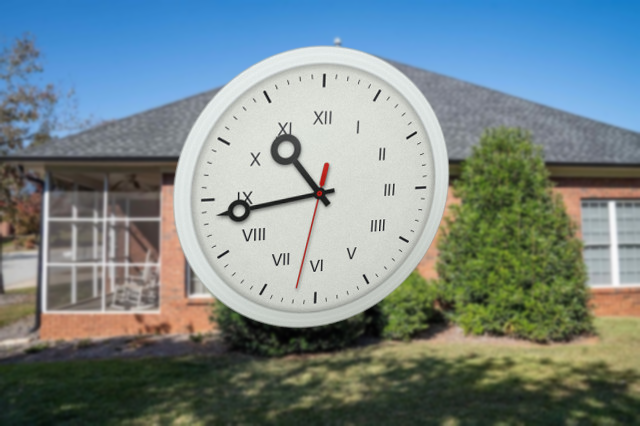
10.43.32
